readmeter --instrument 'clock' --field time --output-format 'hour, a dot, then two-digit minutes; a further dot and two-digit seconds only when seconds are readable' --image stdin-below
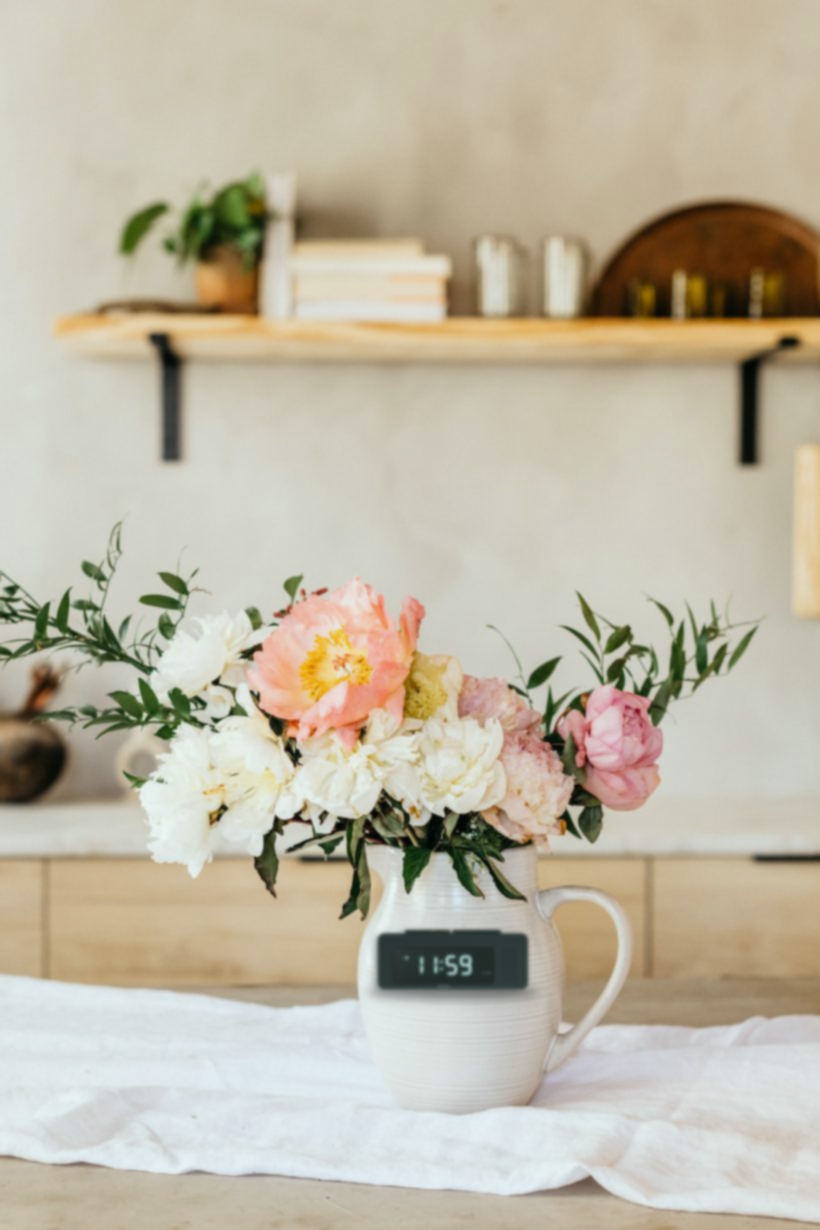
11.59
